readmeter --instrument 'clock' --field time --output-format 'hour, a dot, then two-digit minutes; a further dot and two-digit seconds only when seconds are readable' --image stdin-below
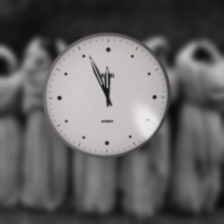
11.56
